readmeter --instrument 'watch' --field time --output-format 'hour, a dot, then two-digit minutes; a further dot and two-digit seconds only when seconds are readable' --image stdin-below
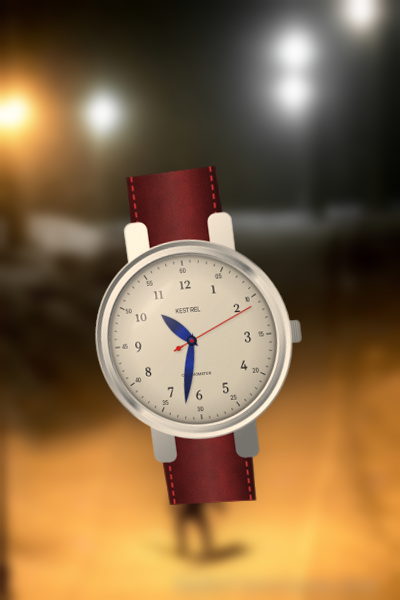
10.32.11
